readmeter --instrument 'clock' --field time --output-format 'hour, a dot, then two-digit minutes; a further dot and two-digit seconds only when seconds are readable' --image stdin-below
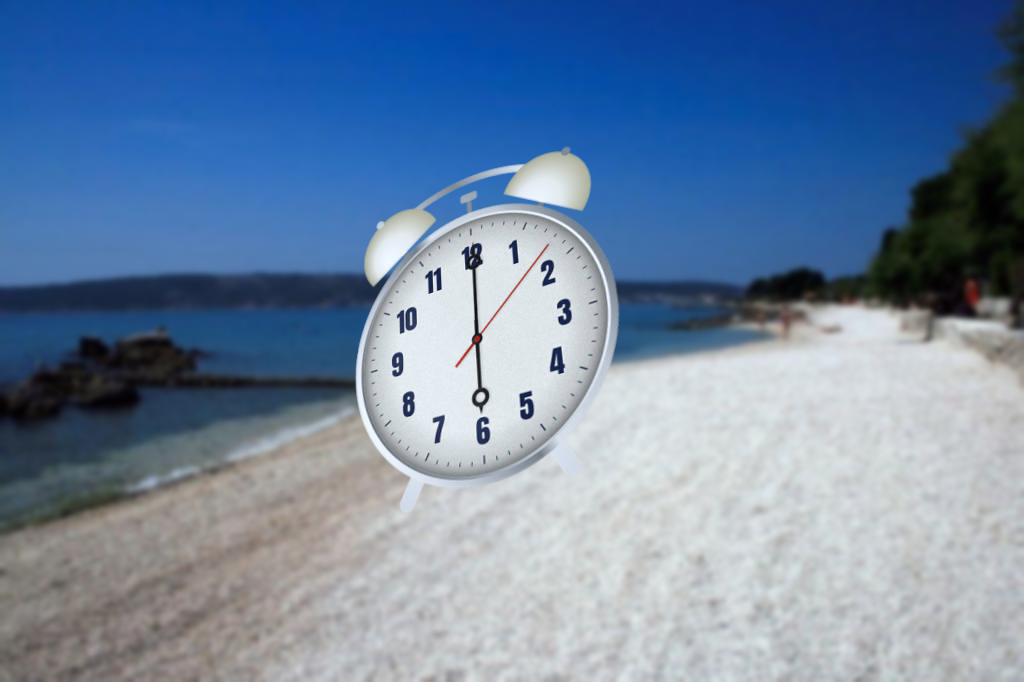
6.00.08
